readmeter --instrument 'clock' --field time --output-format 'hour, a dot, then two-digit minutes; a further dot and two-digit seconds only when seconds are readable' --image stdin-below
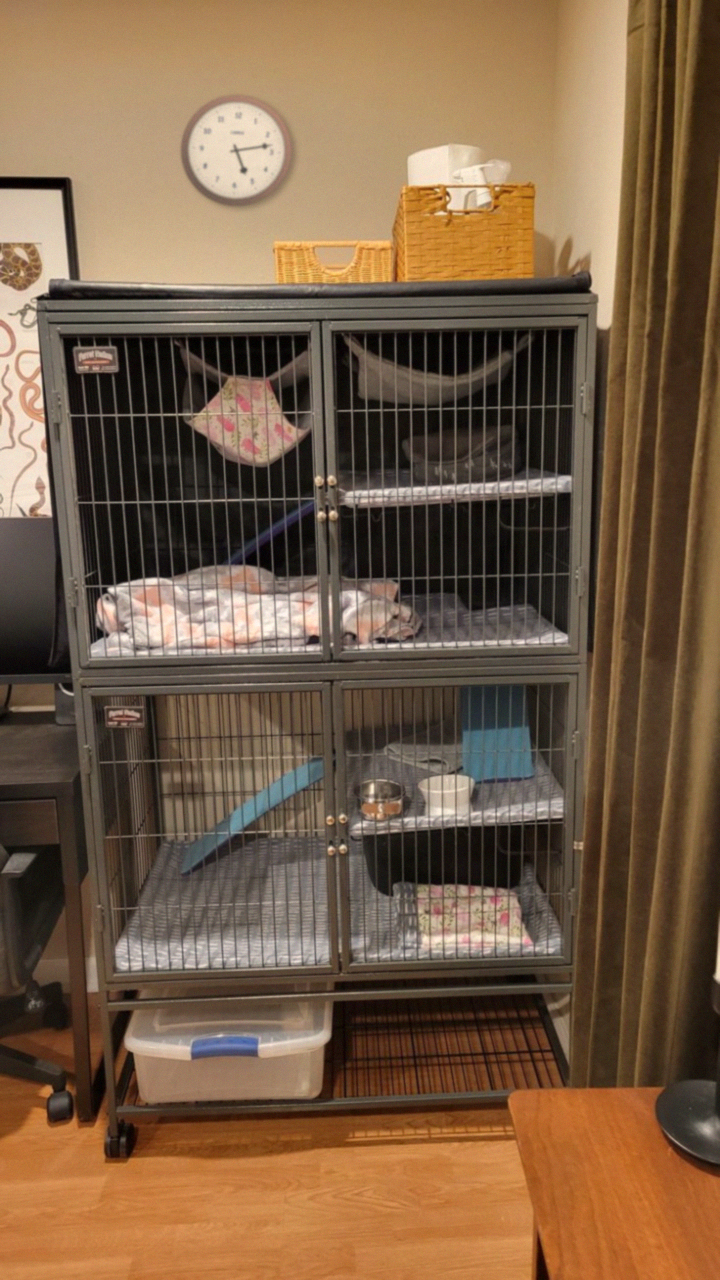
5.13
